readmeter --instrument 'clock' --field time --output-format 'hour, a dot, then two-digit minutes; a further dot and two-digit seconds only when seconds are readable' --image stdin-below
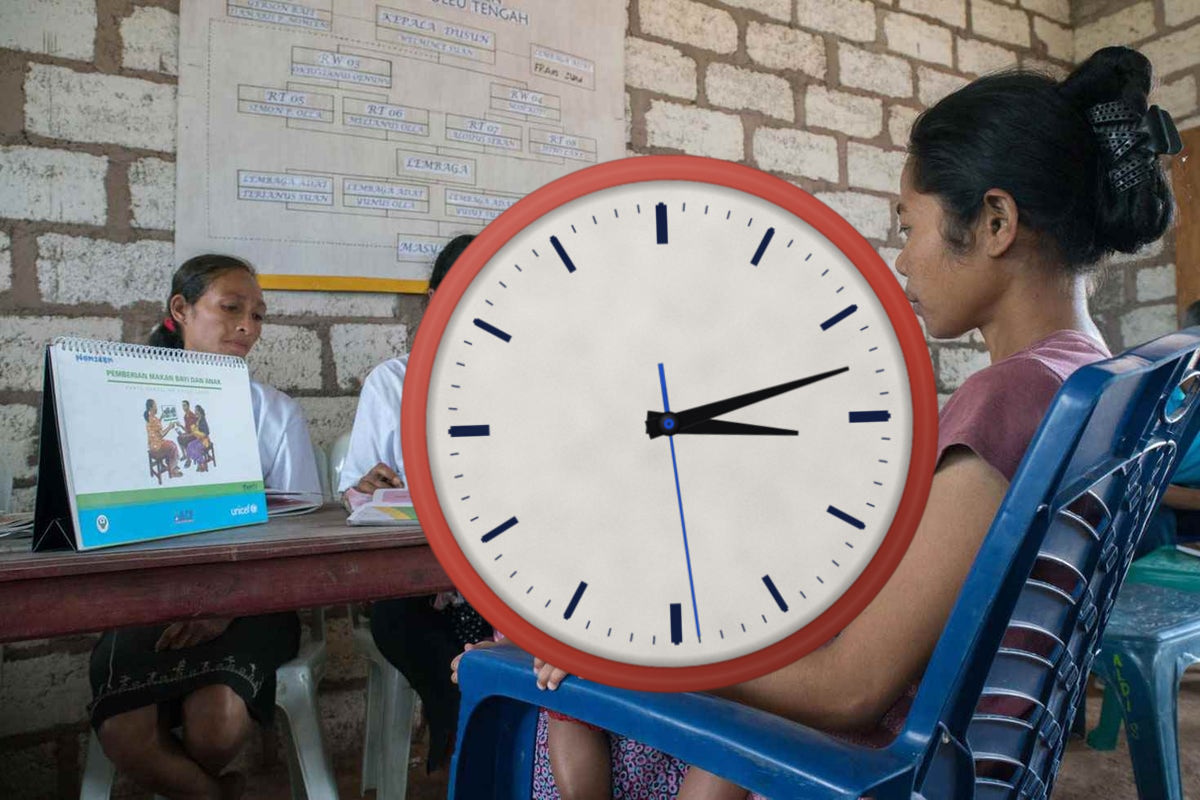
3.12.29
